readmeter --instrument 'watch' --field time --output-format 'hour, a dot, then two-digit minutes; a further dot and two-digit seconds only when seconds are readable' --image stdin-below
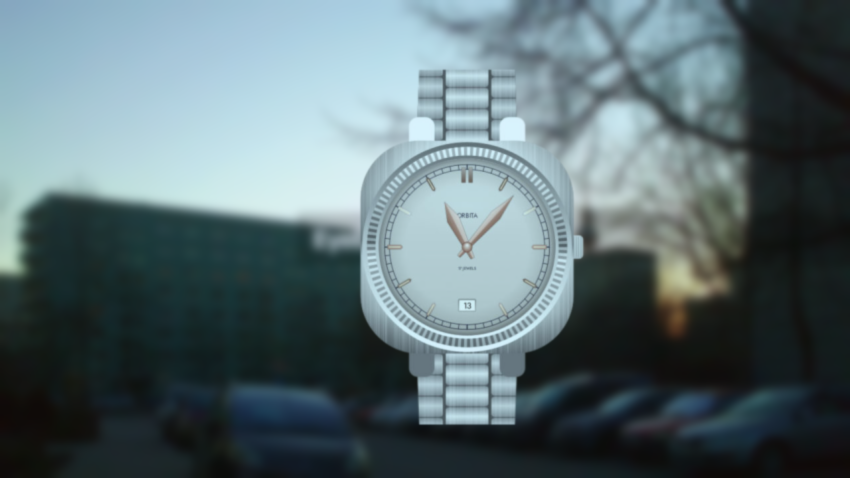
11.07
